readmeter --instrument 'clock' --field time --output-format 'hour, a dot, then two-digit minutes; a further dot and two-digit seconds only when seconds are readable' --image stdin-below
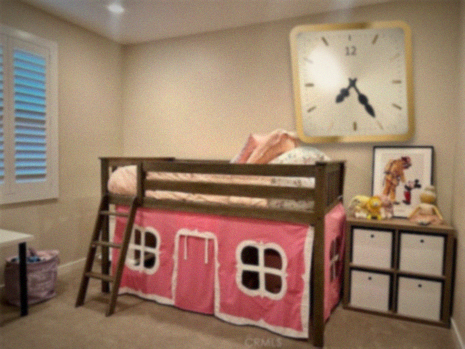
7.25
